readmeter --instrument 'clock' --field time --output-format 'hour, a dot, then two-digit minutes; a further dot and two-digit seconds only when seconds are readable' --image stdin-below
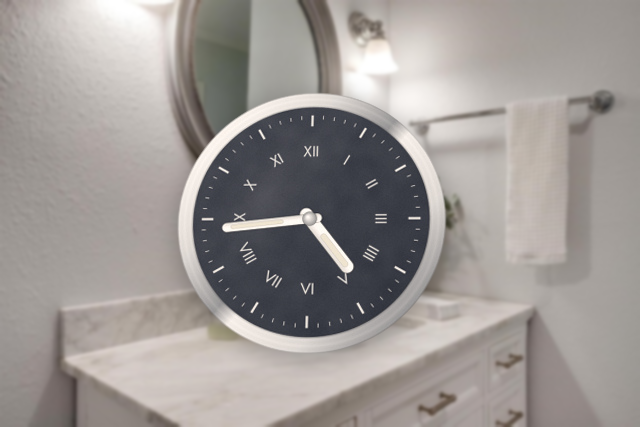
4.44
